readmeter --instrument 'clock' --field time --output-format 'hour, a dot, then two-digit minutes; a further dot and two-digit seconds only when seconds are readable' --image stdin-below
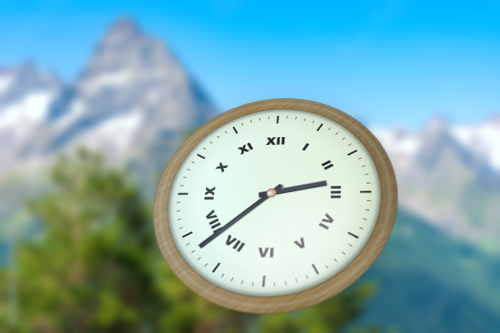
2.38
